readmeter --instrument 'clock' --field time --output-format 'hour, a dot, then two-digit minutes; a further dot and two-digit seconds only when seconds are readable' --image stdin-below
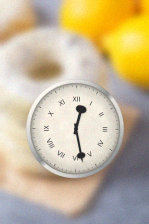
12.28
